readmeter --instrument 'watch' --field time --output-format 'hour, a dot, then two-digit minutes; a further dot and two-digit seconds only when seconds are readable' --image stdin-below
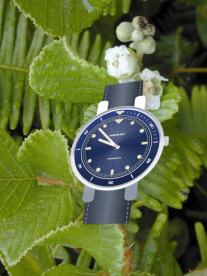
9.53
